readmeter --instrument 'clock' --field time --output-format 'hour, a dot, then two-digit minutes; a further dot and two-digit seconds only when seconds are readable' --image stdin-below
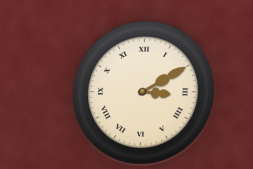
3.10
